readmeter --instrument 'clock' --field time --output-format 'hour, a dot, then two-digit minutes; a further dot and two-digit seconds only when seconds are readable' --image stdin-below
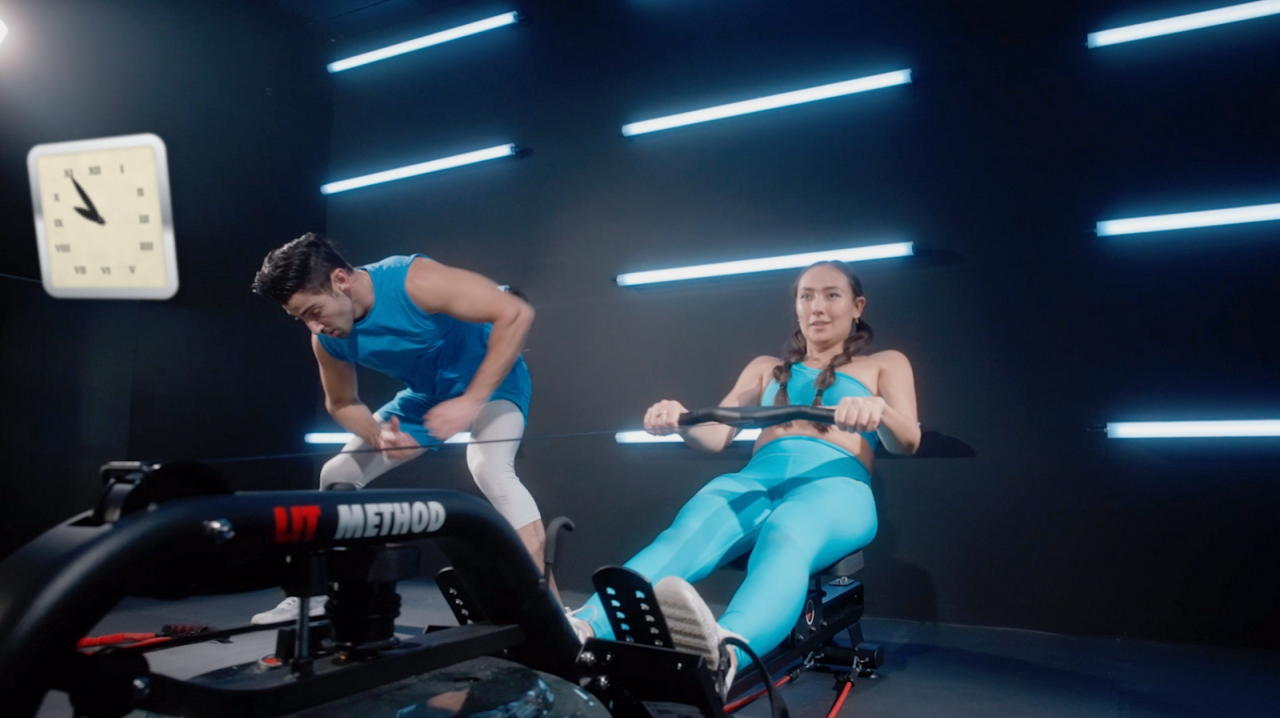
9.55
